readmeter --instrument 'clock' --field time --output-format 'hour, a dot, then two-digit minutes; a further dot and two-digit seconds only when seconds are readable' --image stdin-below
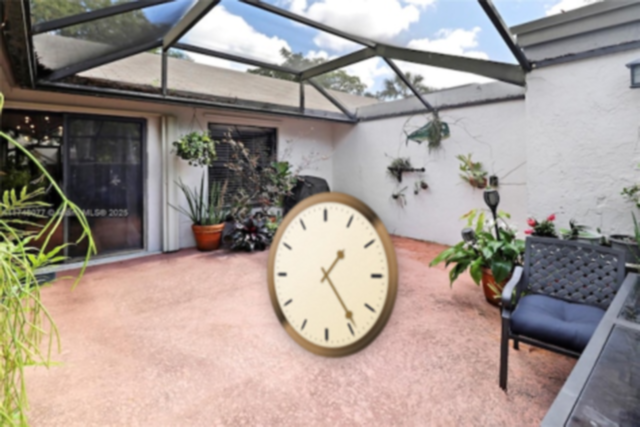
1.24
